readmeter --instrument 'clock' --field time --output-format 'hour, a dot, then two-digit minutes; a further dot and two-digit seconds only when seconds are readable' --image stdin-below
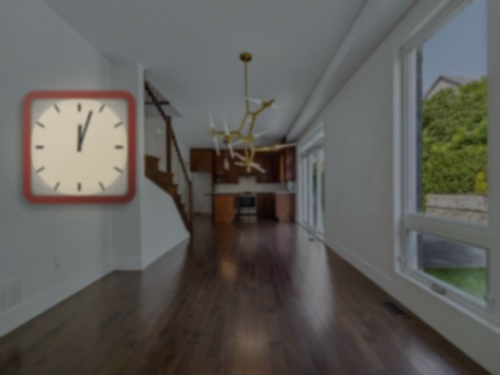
12.03
